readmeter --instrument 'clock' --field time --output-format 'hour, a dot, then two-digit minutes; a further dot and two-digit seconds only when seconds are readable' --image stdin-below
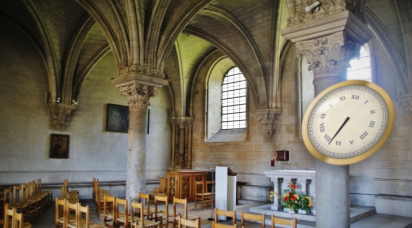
6.33
